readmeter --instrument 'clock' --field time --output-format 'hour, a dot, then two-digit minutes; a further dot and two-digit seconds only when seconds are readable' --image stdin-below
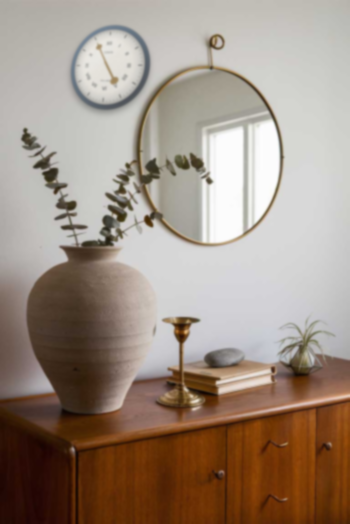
4.55
